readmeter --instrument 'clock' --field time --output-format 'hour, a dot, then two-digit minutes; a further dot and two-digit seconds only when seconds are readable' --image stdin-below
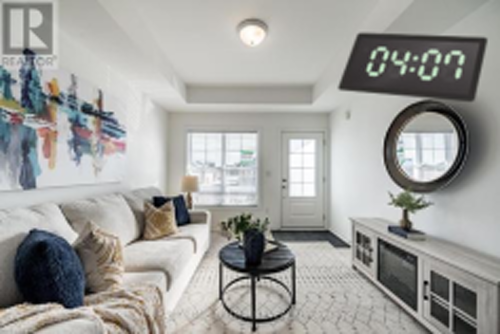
4.07
